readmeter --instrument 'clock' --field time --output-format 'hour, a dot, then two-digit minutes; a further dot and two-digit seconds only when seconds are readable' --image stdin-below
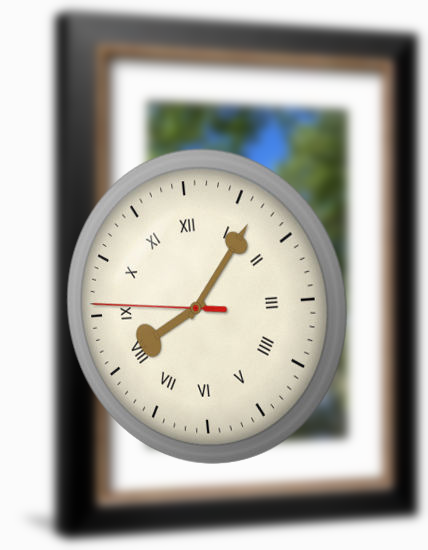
8.06.46
